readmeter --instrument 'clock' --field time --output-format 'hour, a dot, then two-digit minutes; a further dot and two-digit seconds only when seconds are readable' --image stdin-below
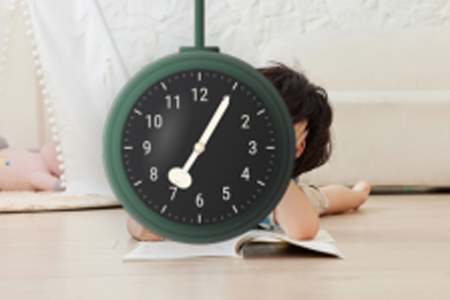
7.05
